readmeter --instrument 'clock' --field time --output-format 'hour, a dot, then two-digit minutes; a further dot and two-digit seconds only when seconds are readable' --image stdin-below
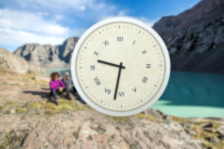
9.32
